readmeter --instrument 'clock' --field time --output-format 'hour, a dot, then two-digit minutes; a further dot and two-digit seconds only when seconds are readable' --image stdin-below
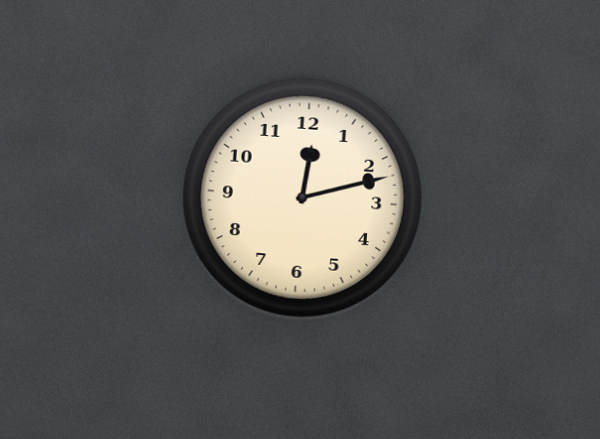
12.12
